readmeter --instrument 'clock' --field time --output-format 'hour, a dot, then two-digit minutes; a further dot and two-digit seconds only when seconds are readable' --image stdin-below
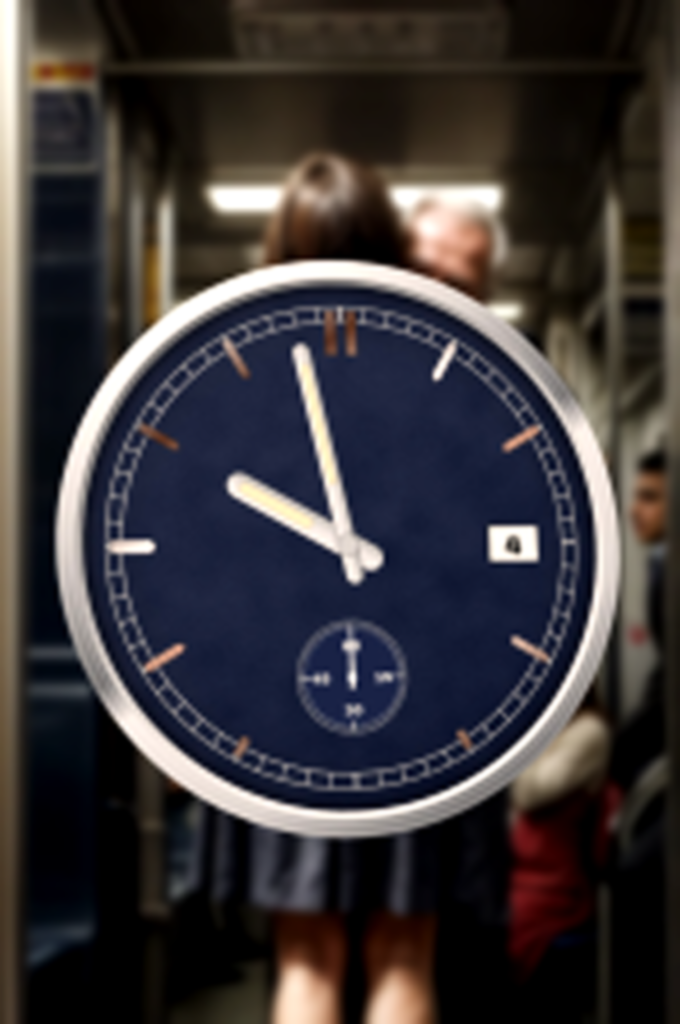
9.58
